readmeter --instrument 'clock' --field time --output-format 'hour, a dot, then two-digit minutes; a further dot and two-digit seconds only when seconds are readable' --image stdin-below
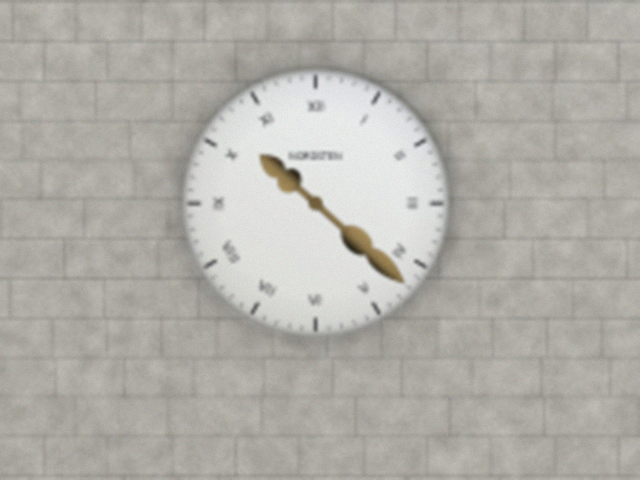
10.22
